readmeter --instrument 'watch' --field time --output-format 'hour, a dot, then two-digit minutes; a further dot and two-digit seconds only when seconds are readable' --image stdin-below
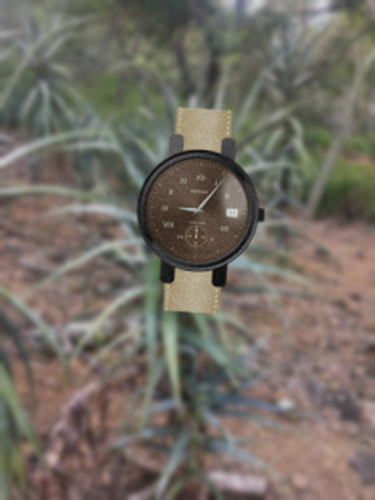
9.06
